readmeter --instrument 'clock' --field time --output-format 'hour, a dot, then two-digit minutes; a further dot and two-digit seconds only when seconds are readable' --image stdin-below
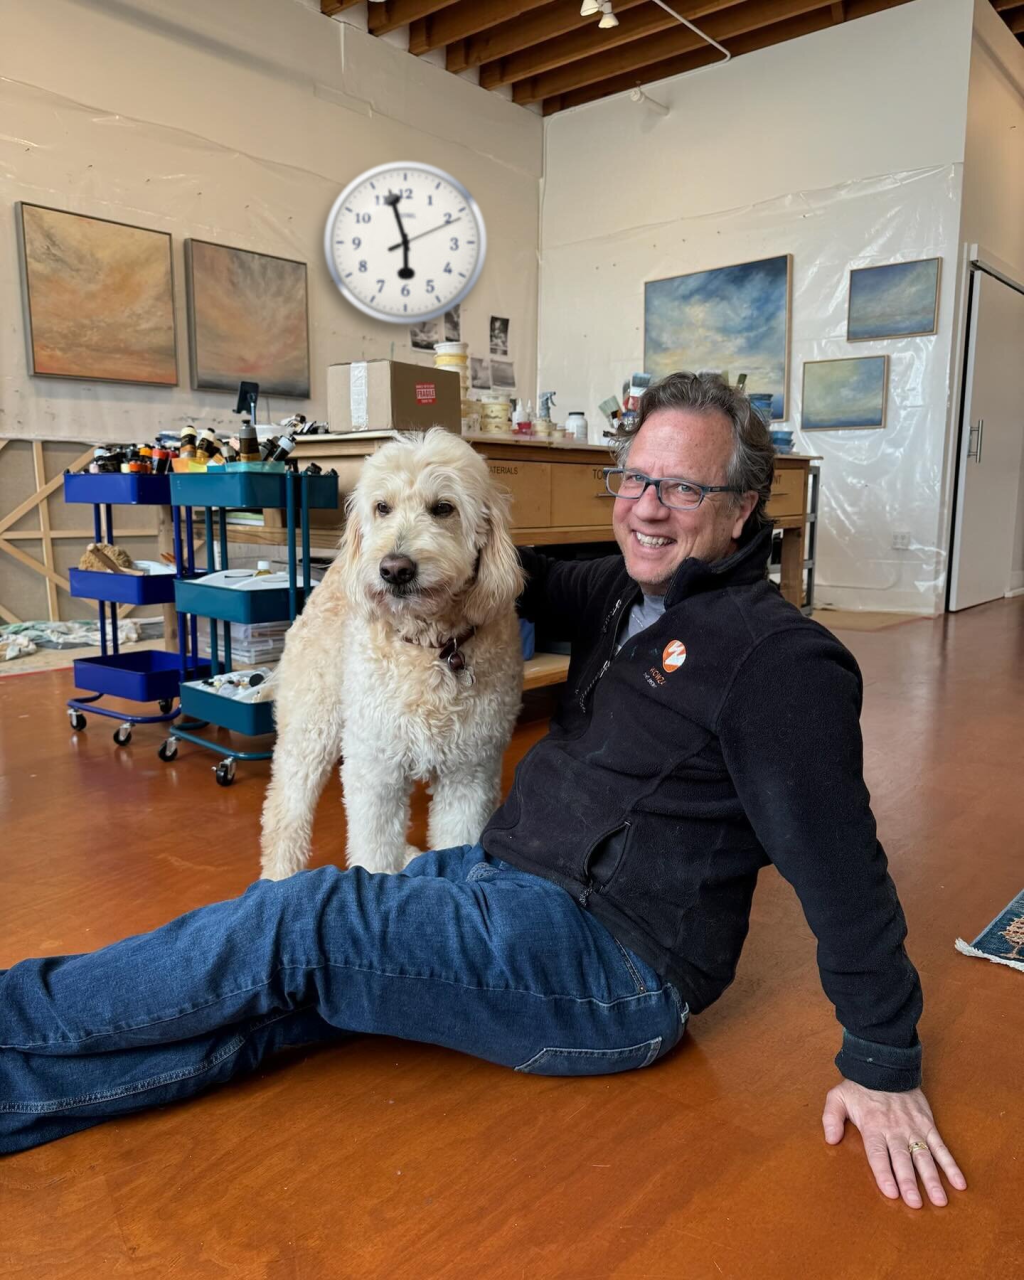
5.57.11
